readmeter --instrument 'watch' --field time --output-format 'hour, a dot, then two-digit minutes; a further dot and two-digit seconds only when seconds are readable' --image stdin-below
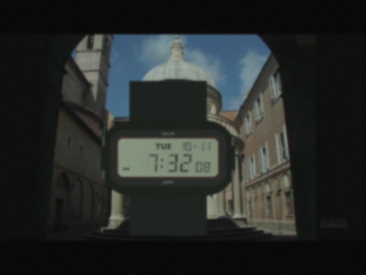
7.32
